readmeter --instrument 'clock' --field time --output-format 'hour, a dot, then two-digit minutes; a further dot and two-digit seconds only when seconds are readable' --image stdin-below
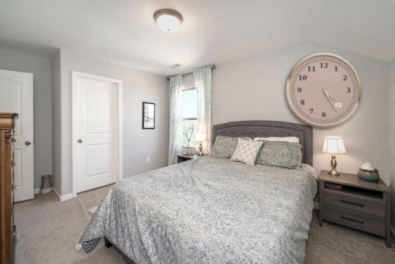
4.25
